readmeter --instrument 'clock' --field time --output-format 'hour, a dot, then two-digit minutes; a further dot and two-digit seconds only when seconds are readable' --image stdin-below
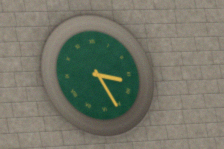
3.26
